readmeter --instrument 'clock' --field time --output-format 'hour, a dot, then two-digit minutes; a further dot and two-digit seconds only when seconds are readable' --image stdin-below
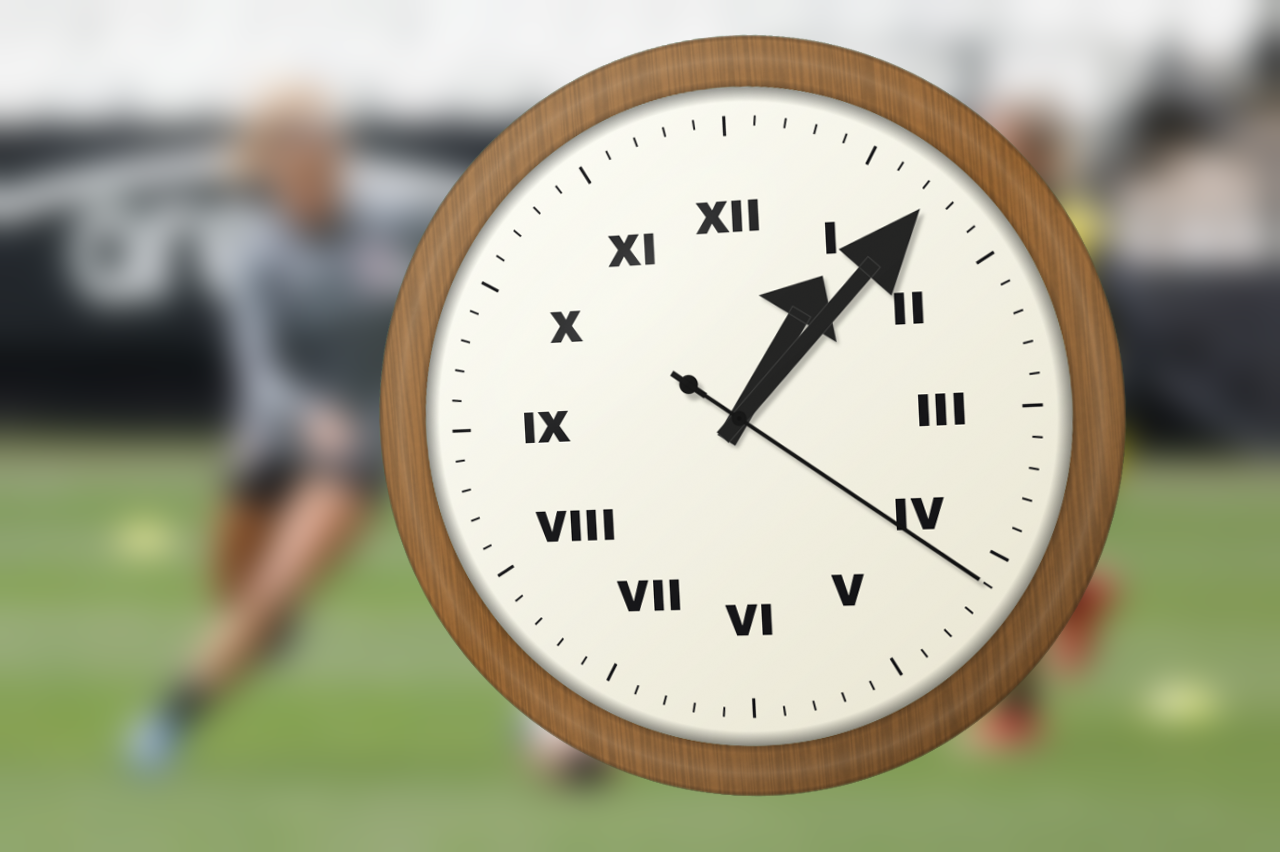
1.07.21
